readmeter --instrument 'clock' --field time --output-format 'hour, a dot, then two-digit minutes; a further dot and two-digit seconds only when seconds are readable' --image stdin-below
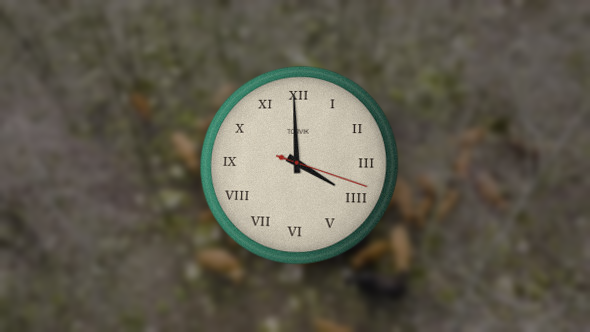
3.59.18
